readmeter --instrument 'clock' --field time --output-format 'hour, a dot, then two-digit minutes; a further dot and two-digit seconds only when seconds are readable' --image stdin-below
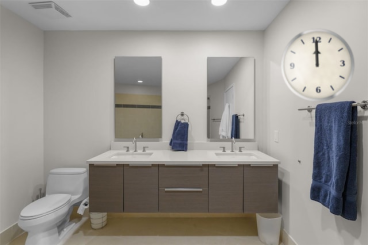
12.00
